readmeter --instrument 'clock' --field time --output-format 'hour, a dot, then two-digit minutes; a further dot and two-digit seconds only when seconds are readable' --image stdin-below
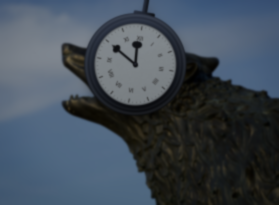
11.50
